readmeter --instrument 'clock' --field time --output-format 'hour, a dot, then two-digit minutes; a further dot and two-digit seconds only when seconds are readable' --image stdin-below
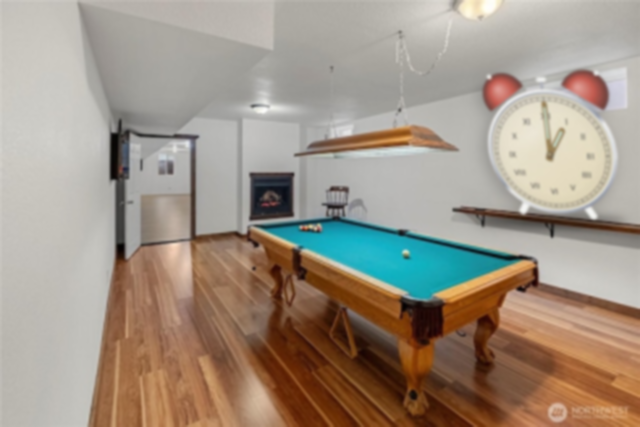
1.00
